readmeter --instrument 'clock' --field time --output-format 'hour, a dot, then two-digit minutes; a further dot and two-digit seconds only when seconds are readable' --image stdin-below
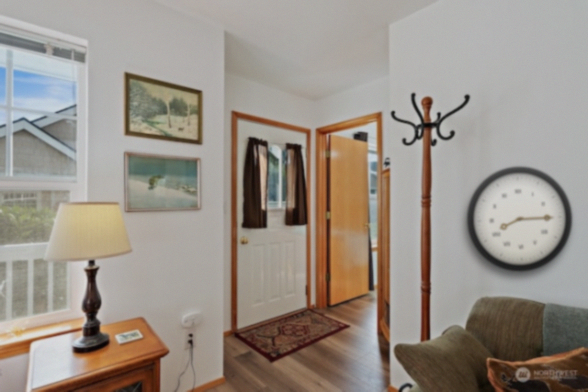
8.15
